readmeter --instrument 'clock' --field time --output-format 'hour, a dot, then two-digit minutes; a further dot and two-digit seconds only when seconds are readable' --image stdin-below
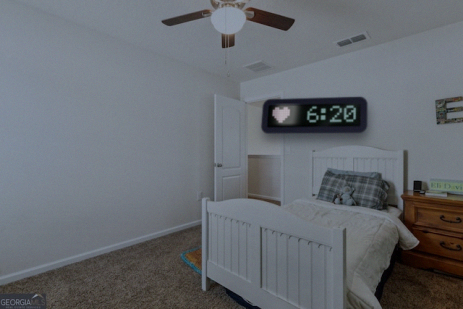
6.20
